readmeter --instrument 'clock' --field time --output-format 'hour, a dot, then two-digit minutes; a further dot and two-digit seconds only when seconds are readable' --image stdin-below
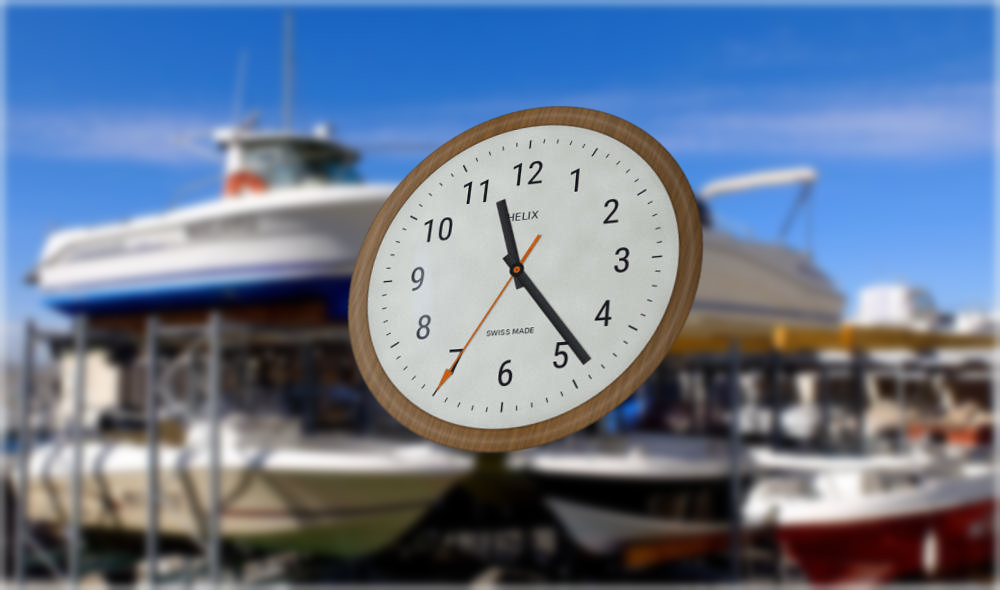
11.23.35
